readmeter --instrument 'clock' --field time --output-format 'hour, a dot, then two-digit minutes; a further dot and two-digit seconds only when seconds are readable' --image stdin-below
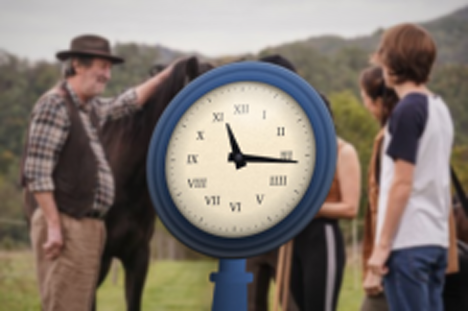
11.16
